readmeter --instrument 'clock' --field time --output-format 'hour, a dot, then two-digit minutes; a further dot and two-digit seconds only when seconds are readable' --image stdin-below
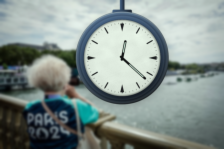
12.22
